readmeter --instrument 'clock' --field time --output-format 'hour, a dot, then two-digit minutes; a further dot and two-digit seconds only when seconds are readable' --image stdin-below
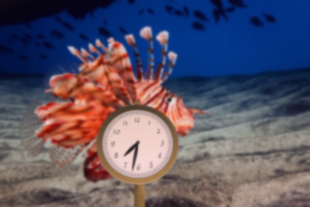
7.32
